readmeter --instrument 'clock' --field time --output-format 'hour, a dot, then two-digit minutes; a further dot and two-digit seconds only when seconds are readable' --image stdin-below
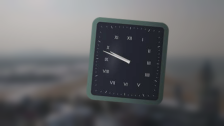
9.48
